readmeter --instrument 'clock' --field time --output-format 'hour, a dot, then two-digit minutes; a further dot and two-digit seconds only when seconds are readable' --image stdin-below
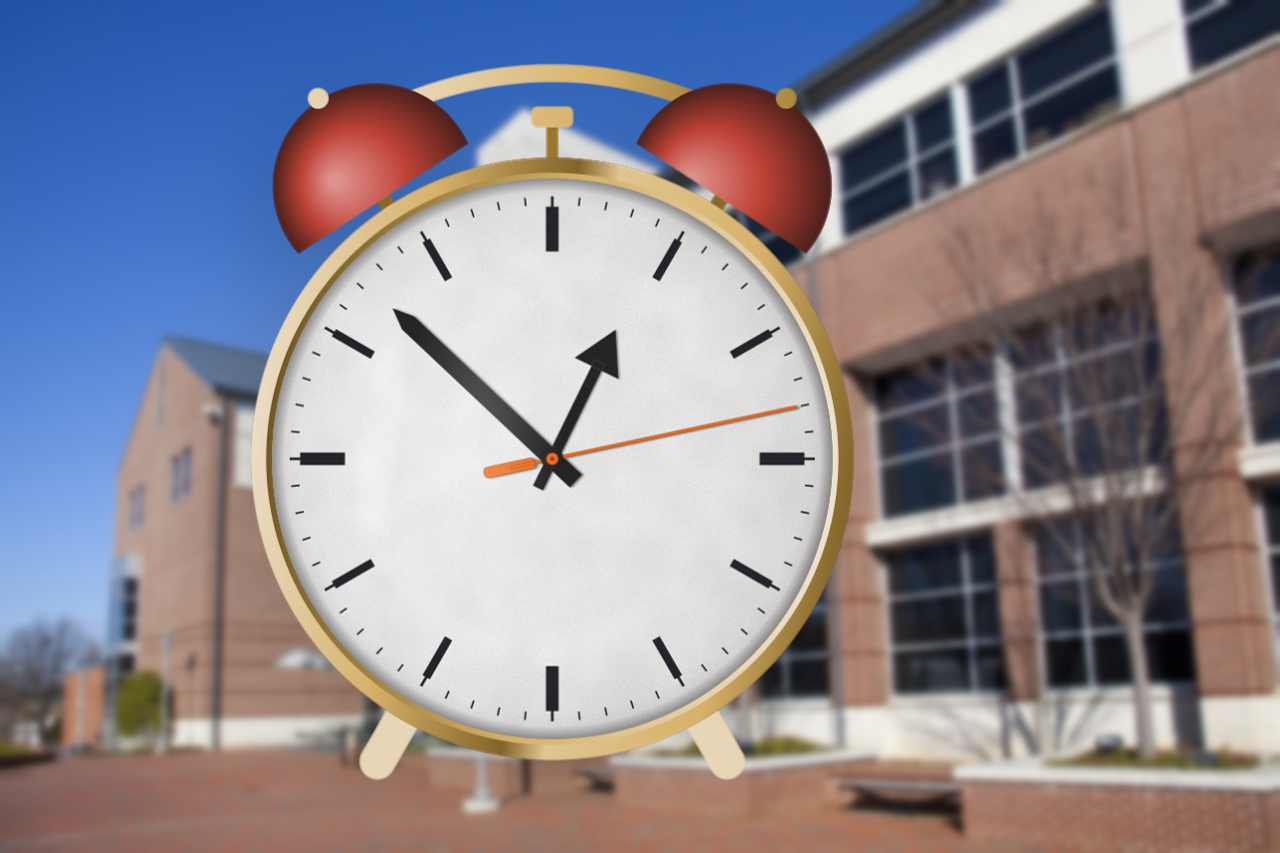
12.52.13
